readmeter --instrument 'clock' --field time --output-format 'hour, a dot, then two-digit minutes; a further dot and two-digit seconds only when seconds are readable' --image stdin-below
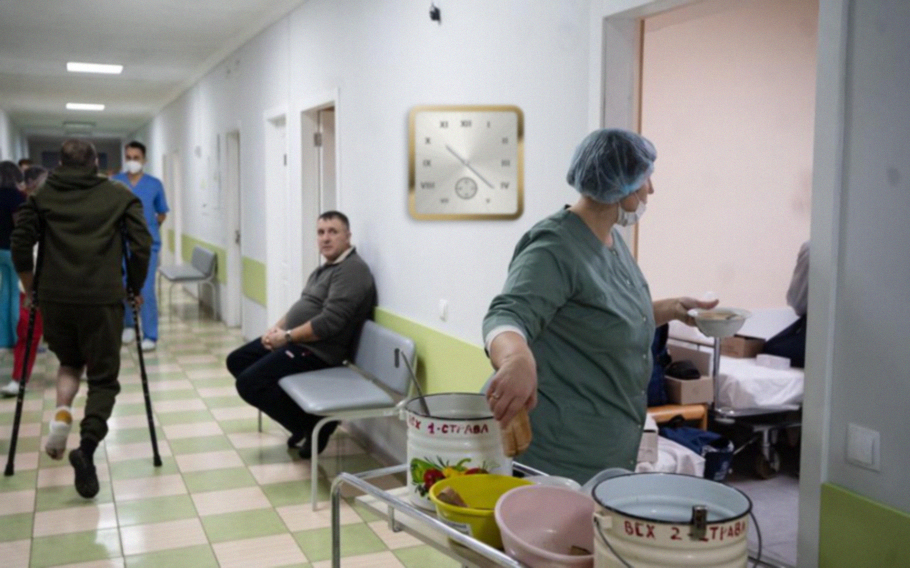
10.22
